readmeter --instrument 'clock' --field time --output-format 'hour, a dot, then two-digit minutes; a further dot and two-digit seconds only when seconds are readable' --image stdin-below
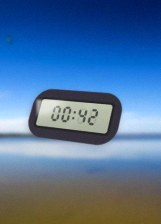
0.42
